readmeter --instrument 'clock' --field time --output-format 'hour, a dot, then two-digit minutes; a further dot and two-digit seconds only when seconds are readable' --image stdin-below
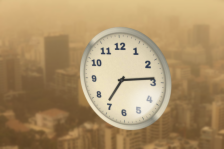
7.14
